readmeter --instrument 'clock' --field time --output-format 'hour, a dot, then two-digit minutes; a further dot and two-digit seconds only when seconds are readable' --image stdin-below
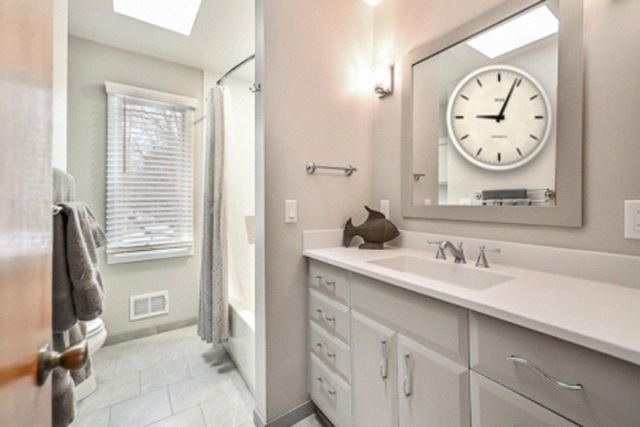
9.04
